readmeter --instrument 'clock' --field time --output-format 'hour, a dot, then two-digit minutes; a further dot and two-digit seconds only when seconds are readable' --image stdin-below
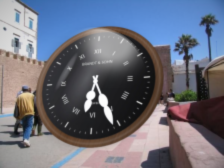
6.26
